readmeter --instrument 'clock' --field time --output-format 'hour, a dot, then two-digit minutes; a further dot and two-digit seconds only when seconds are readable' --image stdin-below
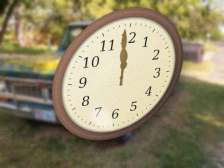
11.59
